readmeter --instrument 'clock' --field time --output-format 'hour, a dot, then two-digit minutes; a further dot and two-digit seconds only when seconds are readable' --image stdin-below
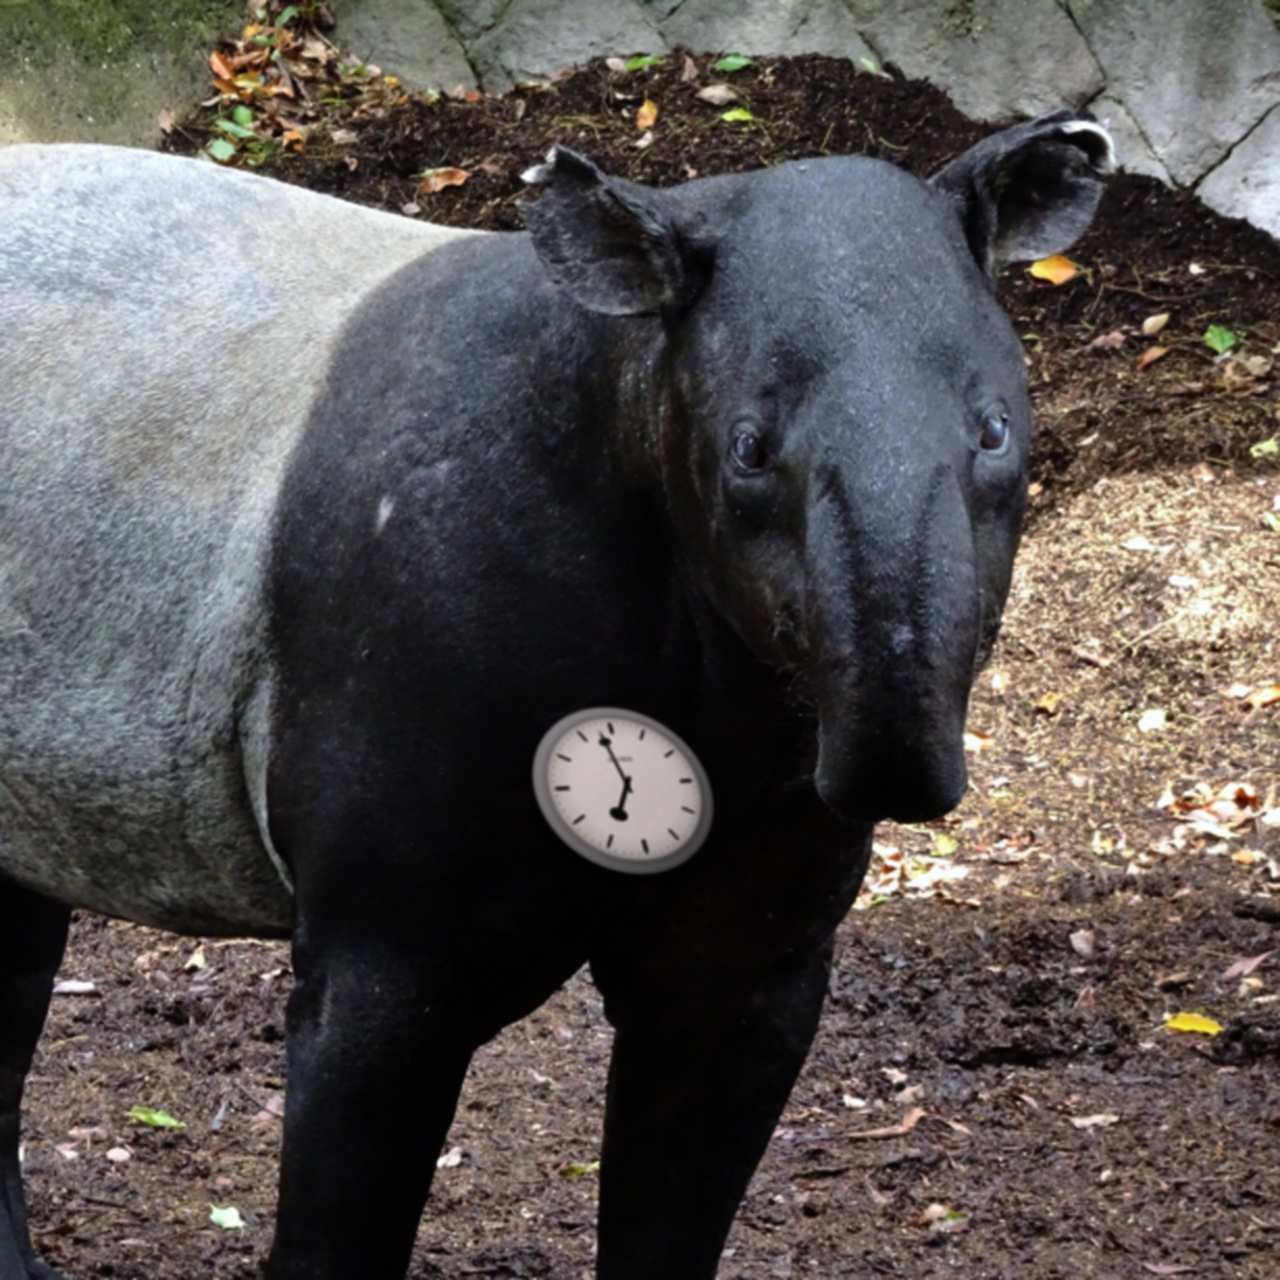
6.58
